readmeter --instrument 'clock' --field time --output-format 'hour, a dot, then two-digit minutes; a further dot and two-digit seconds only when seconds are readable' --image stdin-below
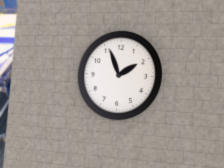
1.56
